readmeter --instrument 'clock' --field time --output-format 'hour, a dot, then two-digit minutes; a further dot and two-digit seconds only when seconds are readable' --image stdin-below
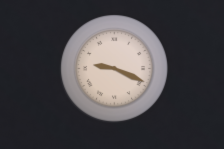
9.19
